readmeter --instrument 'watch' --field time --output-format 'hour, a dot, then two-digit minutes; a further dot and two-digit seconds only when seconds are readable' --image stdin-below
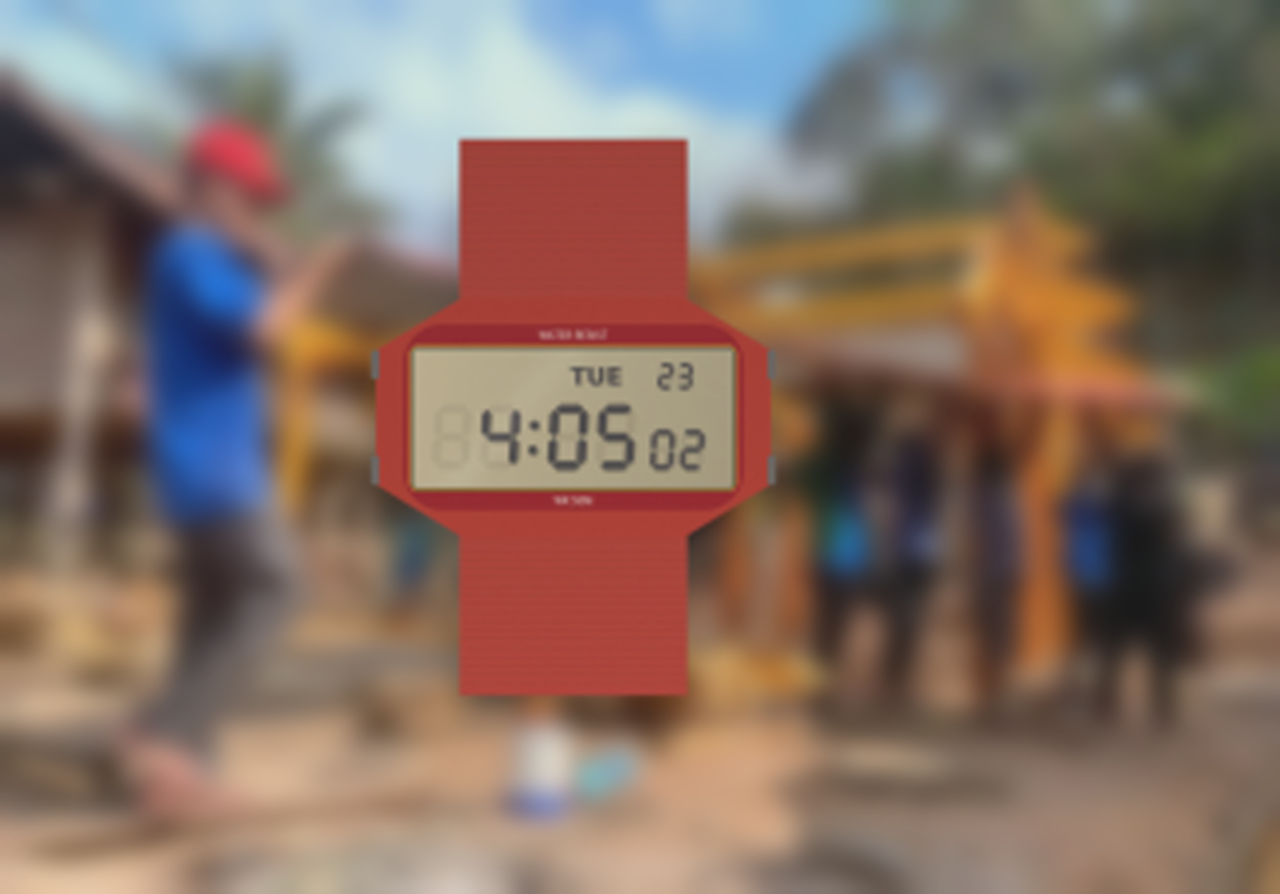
4.05.02
